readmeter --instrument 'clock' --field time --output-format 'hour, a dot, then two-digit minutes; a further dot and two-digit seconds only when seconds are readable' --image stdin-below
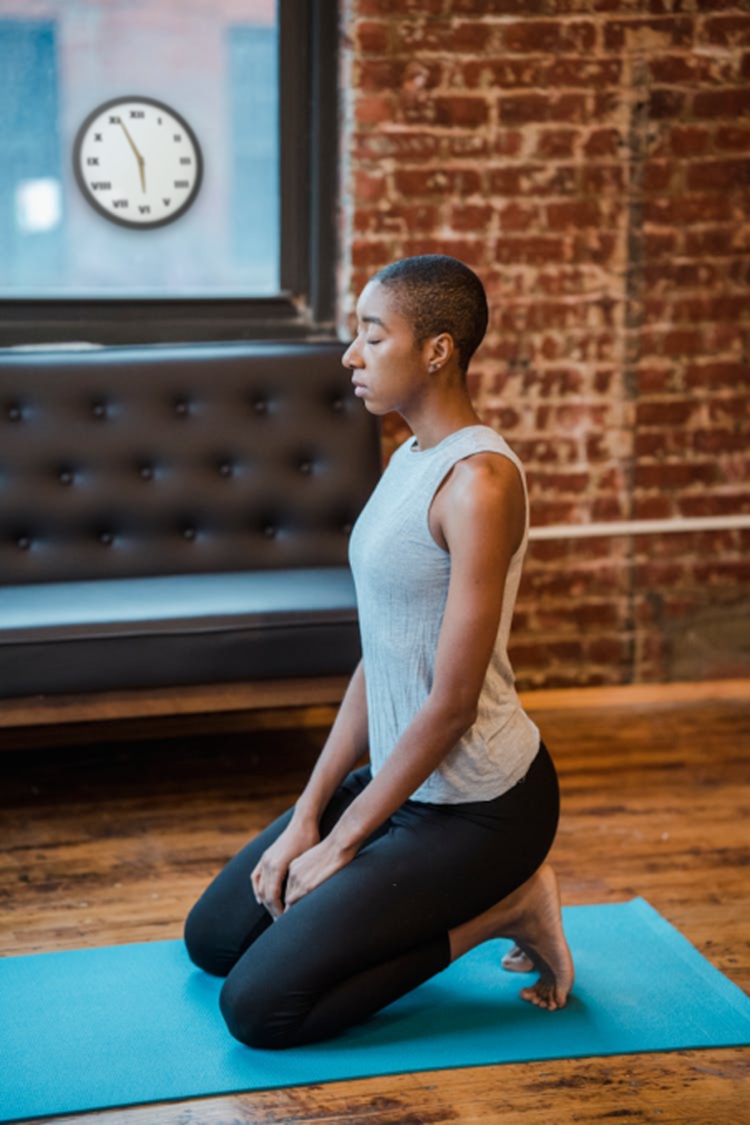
5.56
